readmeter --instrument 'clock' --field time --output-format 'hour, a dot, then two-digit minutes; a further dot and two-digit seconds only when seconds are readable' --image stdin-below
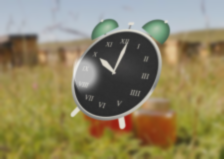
10.01
